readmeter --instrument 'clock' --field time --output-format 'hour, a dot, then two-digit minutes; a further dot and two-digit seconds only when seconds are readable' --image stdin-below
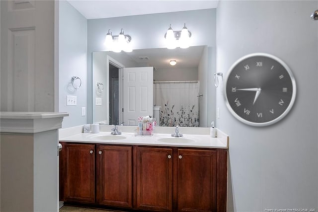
6.45
